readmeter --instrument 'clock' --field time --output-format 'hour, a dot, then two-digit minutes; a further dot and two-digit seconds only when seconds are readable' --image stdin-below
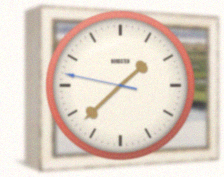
1.37.47
